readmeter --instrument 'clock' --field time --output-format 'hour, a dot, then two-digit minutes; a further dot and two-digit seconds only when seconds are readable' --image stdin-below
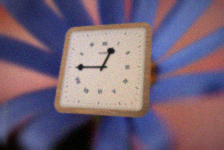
12.45
